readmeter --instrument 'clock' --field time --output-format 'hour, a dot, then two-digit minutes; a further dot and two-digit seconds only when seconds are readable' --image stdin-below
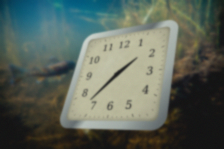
1.37
